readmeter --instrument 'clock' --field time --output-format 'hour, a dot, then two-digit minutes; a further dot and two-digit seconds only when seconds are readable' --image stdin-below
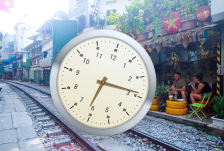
6.14
